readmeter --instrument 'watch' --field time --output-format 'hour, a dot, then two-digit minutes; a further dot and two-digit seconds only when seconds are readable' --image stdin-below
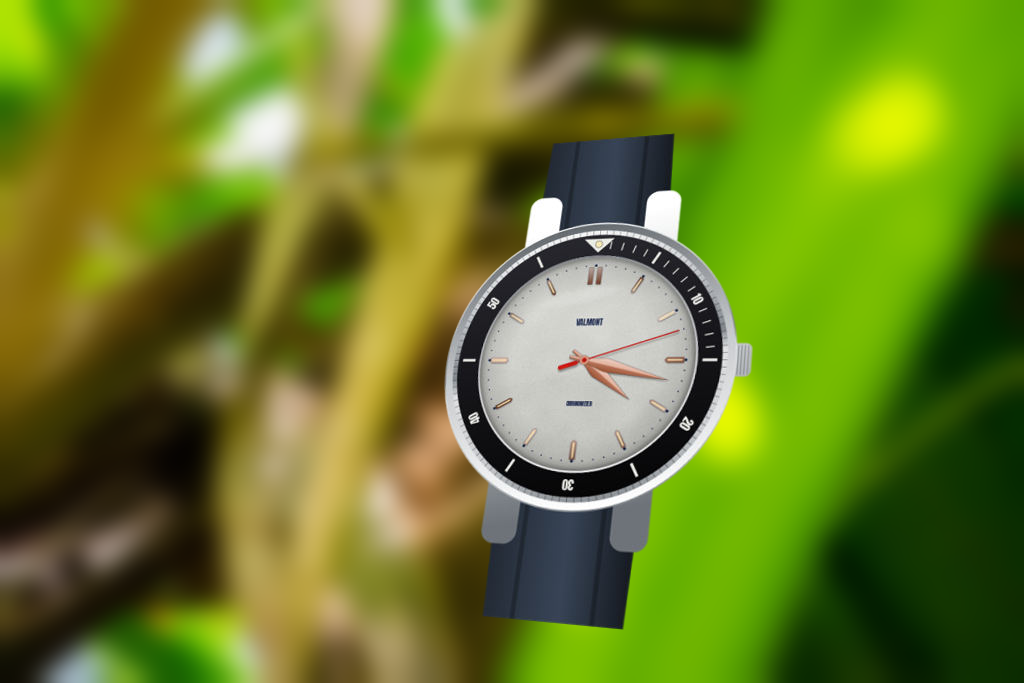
4.17.12
